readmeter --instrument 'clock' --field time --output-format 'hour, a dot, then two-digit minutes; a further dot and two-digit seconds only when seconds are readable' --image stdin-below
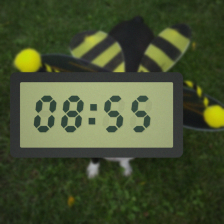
8.55
